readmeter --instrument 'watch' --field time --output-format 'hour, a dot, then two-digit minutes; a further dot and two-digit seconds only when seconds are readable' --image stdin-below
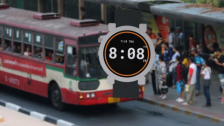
8.08
